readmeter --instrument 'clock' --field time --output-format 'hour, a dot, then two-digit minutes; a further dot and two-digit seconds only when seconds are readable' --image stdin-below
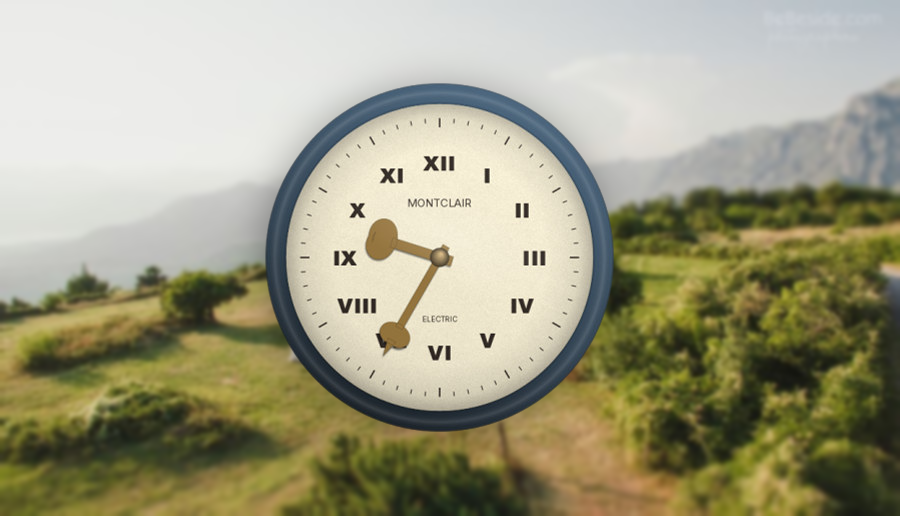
9.35
